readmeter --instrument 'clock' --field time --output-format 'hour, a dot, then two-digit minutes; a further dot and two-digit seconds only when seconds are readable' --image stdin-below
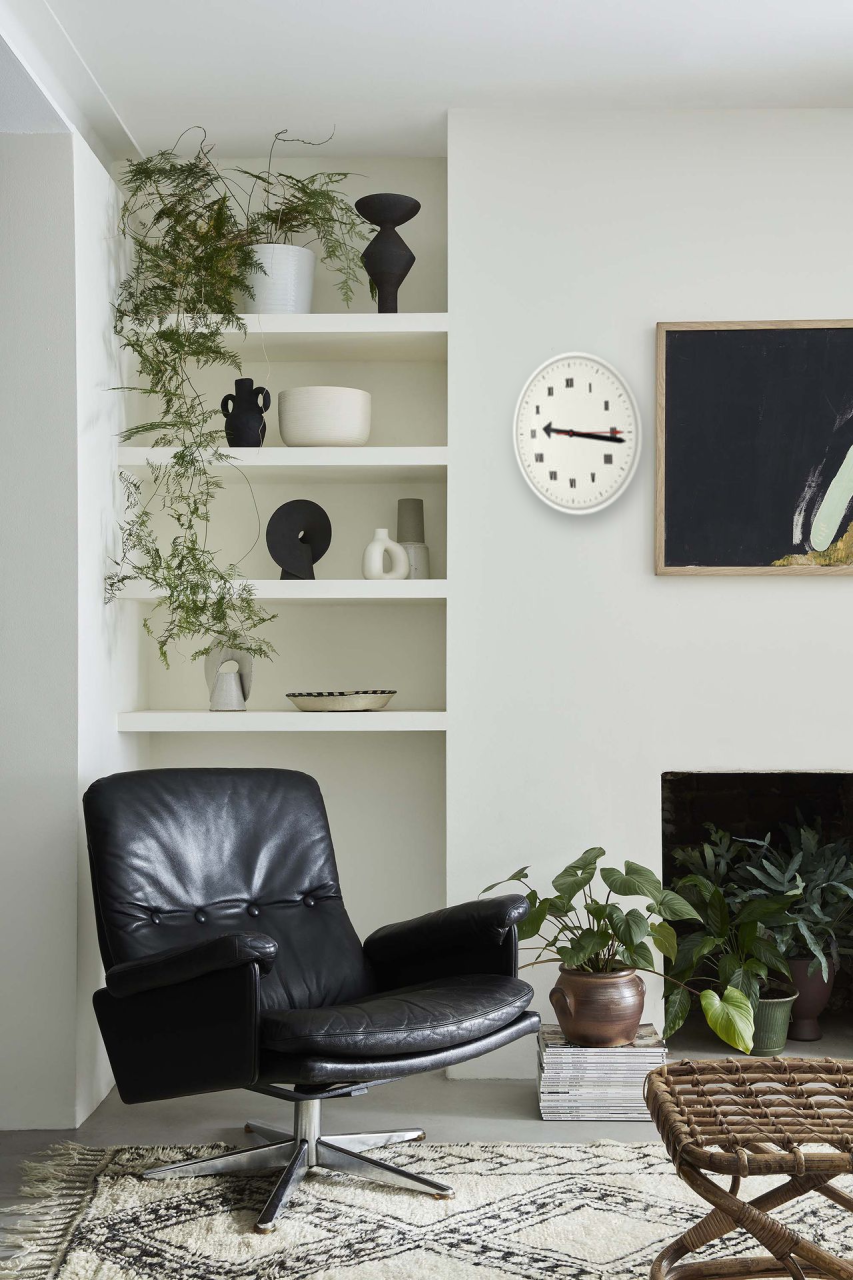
9.16.15
